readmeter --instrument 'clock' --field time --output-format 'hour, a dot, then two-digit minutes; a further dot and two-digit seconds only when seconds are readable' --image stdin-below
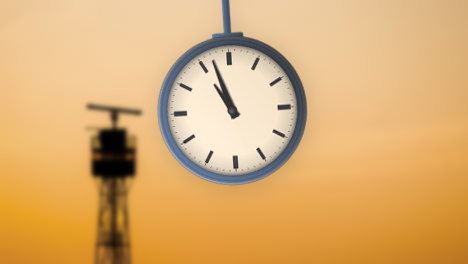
10.57
